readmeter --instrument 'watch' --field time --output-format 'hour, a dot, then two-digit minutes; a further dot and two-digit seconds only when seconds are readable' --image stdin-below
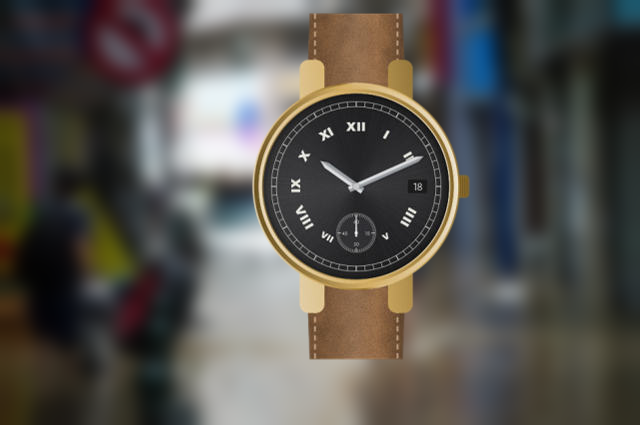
10.11
